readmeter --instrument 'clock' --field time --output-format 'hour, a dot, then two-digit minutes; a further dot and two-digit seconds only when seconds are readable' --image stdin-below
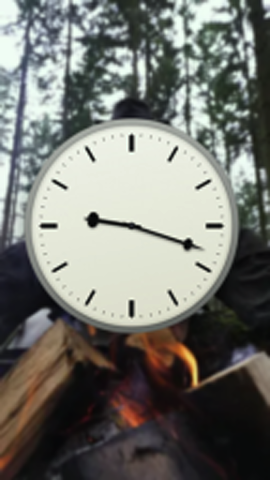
9.18
